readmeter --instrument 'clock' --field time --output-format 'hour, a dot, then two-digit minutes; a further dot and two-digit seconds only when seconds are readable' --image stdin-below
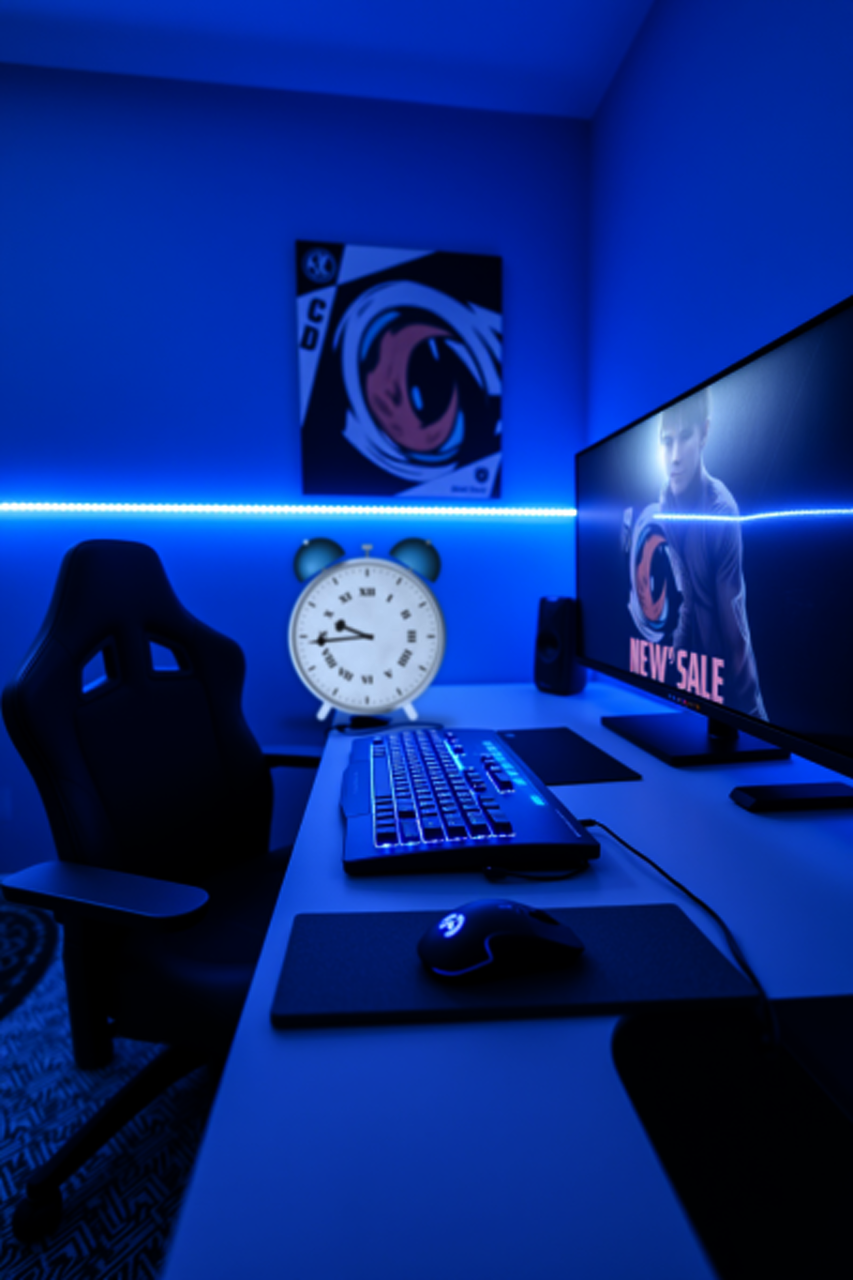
9.44
